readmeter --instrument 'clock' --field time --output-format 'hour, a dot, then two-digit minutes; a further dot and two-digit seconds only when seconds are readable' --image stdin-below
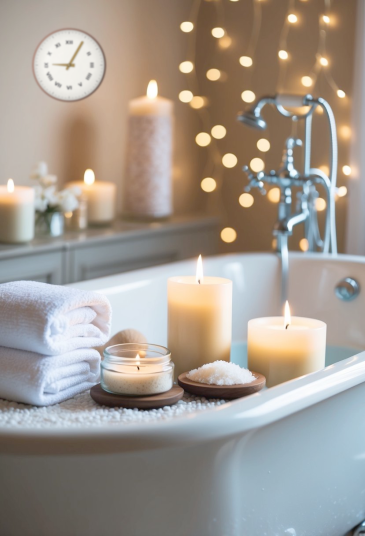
9.05
